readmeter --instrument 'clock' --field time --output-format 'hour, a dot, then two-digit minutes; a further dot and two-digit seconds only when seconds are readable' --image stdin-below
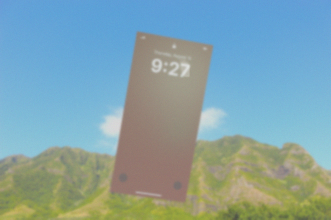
9.27
